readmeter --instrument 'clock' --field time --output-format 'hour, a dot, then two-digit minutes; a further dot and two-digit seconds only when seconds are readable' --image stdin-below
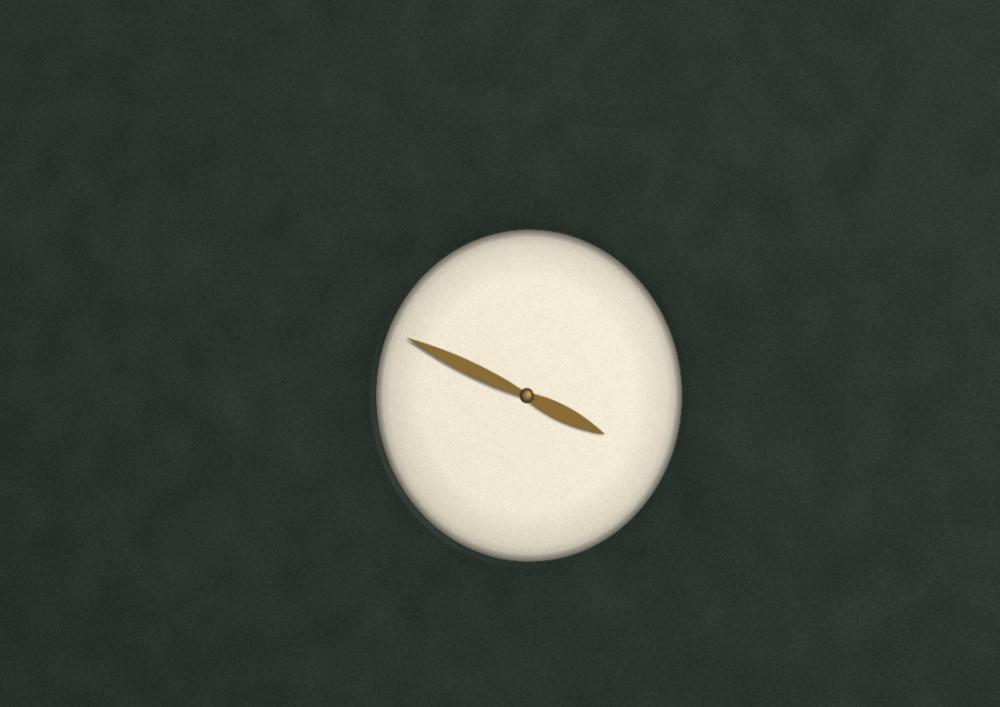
3.49
